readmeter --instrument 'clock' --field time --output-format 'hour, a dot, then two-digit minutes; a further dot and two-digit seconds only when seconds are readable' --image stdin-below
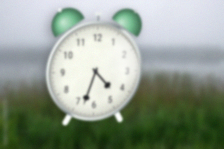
4.33
